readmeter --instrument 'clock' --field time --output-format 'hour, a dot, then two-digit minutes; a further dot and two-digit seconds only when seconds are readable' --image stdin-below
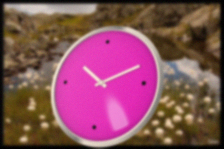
10.11
